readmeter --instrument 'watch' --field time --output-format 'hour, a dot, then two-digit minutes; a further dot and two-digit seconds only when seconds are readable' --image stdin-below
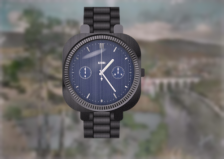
1.24
